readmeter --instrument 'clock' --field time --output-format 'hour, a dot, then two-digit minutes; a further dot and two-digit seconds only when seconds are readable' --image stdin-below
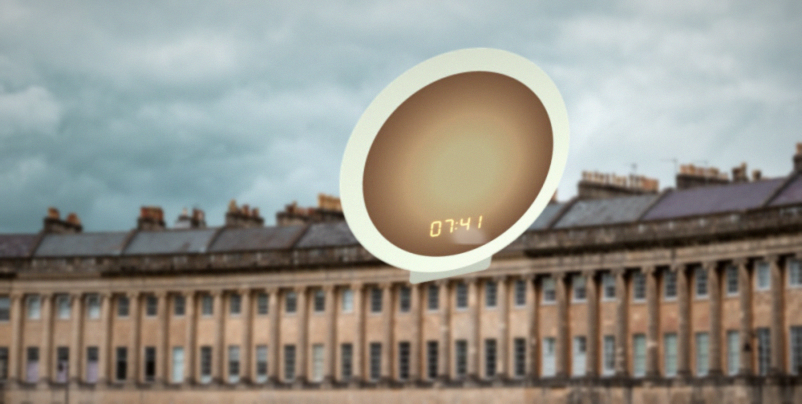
7.41
